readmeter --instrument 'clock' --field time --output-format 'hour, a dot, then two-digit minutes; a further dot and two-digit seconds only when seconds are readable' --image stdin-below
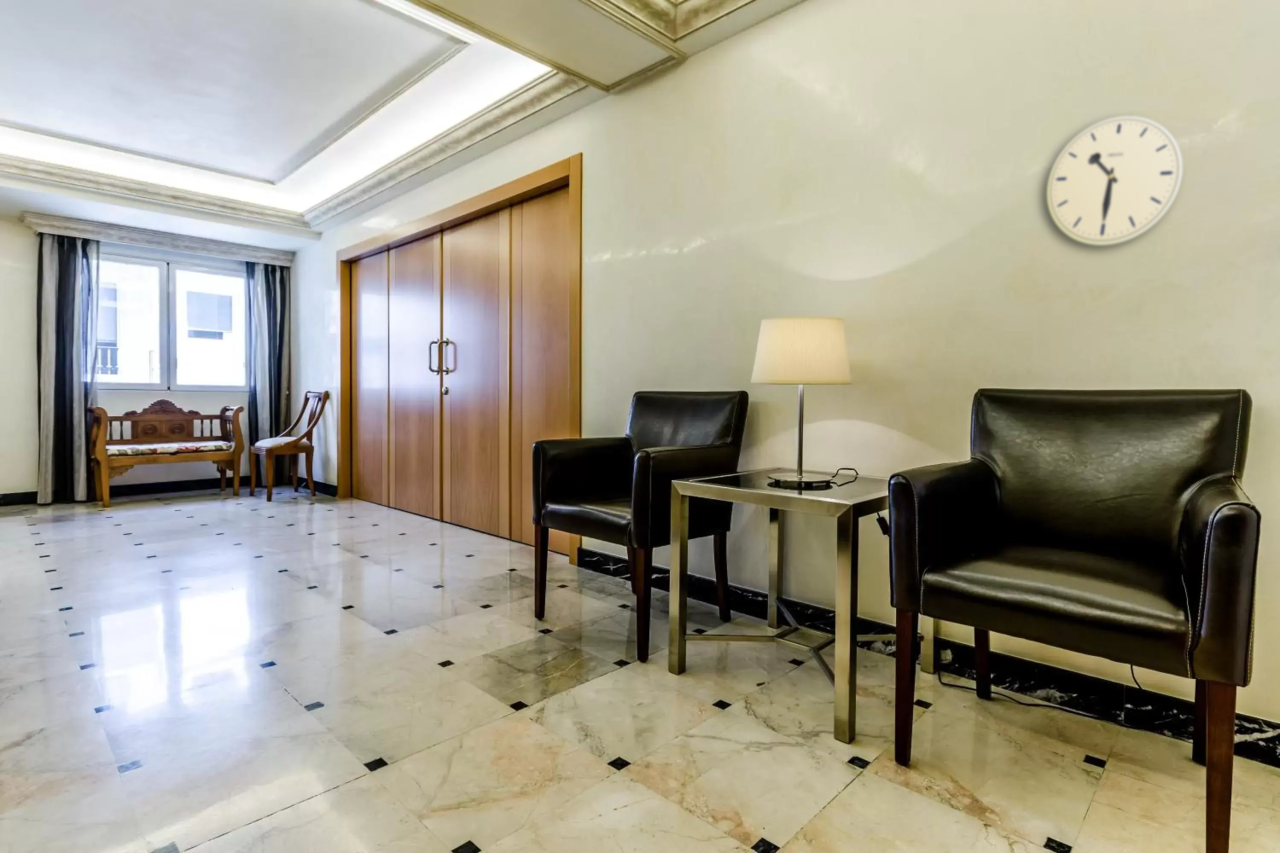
10.30
